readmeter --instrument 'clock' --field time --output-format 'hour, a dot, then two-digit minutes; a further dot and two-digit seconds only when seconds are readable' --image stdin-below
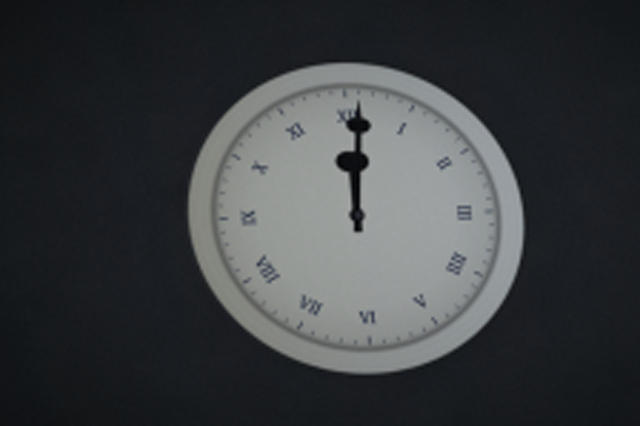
12.01
